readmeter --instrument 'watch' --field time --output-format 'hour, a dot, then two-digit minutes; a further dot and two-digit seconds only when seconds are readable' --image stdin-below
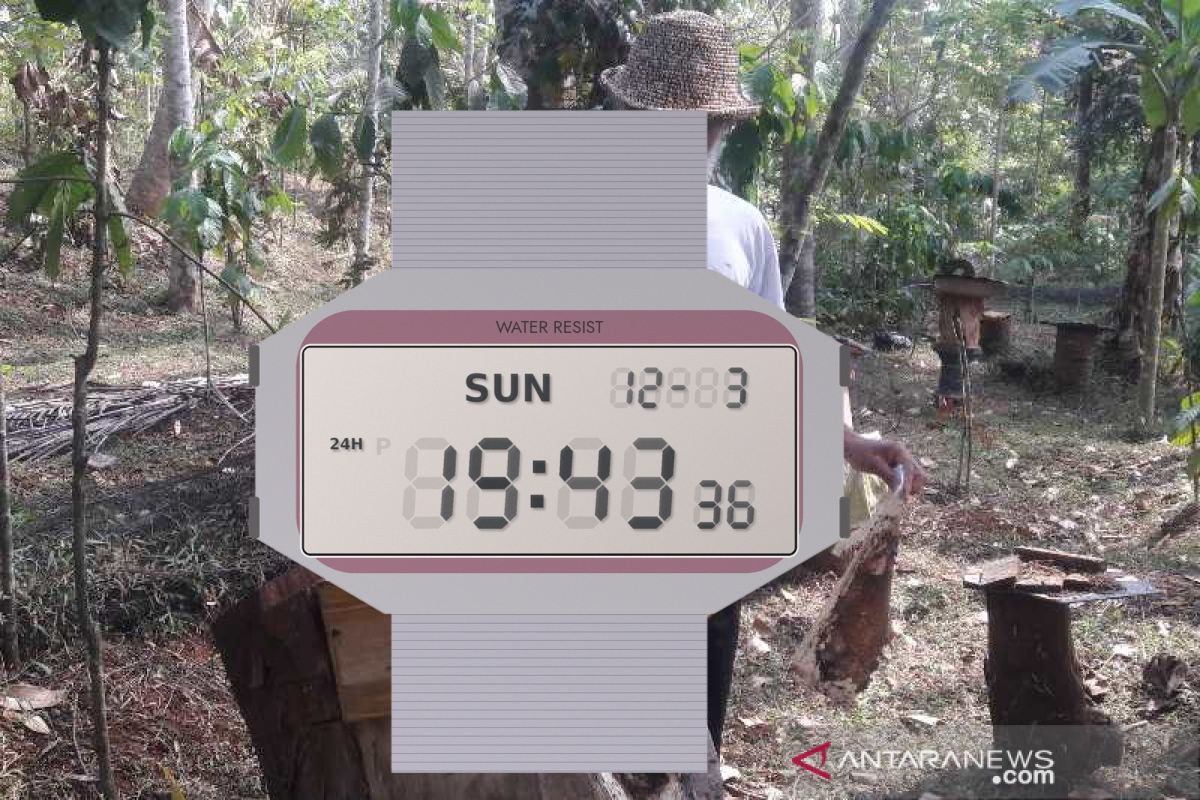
19.43.36
